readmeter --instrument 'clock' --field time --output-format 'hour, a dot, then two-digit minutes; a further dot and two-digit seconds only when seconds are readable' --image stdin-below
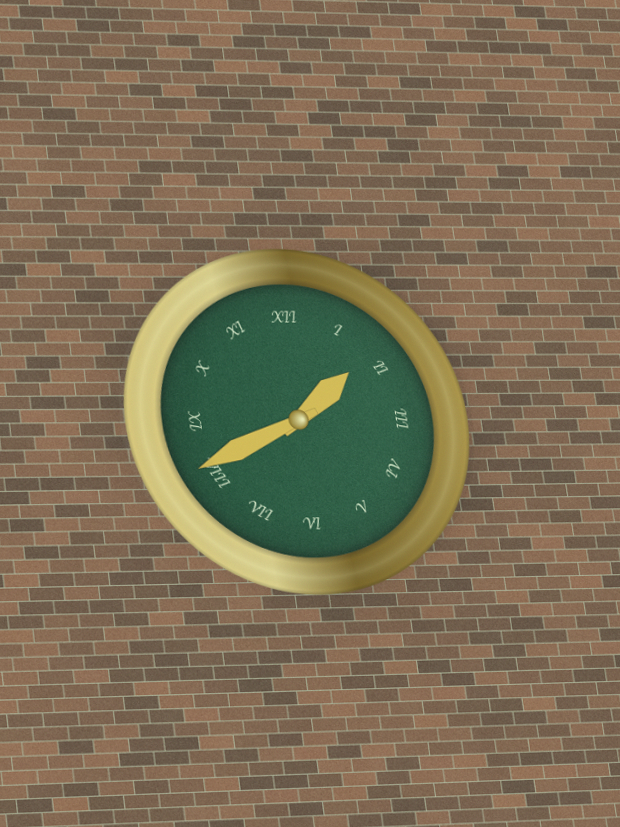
1.41
